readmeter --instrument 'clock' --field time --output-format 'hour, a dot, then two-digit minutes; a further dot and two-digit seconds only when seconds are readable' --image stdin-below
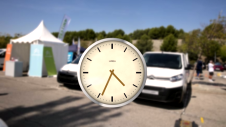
4.34
